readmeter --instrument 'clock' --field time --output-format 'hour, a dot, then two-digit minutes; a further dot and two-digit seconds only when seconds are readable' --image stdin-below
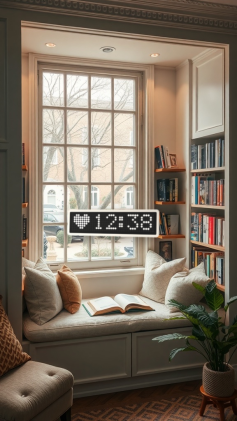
12.38
